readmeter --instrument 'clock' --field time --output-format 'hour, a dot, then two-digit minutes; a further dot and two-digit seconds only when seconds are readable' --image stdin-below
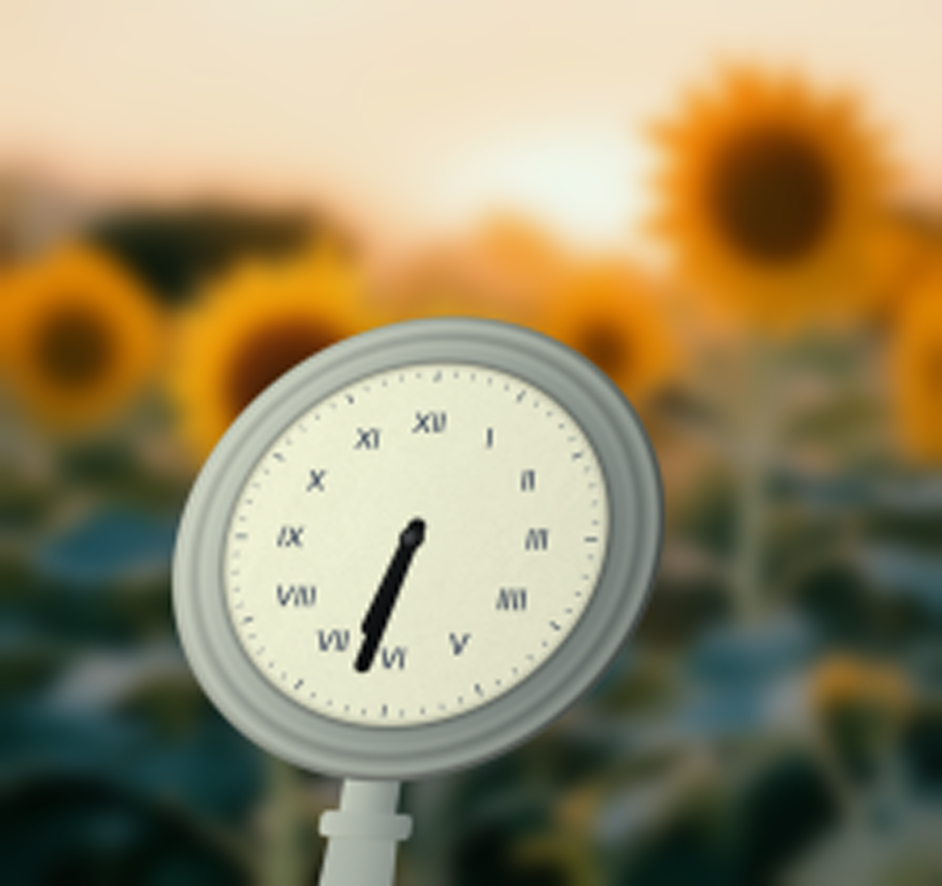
6.32
